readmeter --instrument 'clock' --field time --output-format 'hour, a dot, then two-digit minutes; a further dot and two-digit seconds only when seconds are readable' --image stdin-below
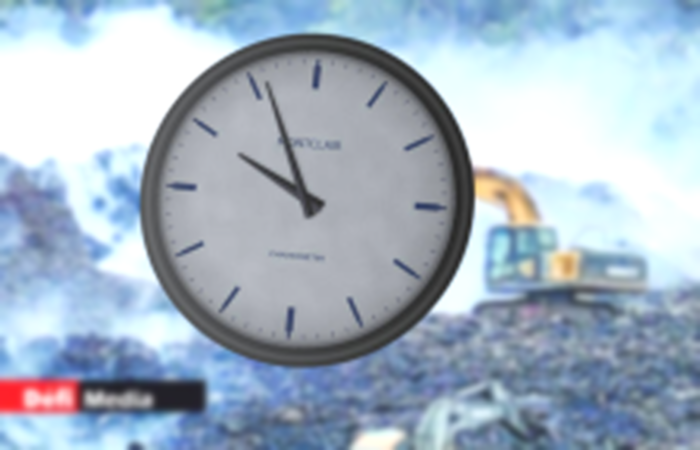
9.56
